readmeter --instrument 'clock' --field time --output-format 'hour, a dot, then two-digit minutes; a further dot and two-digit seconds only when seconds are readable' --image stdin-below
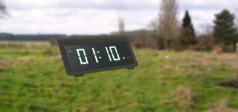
1.10
